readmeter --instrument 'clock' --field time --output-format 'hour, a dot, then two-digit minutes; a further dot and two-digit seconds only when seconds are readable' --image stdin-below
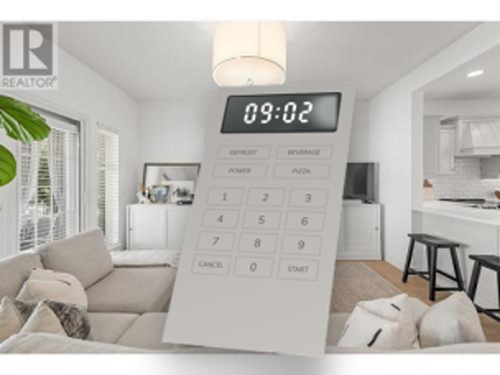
9.02
